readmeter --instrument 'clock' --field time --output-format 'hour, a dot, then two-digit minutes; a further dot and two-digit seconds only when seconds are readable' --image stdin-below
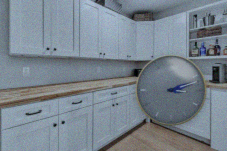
3.12
